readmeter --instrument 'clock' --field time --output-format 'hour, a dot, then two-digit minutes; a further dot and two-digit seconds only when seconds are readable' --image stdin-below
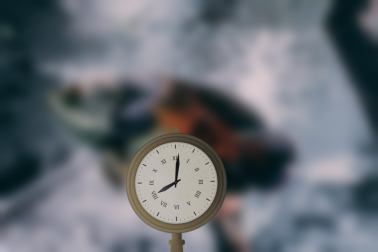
8.01
